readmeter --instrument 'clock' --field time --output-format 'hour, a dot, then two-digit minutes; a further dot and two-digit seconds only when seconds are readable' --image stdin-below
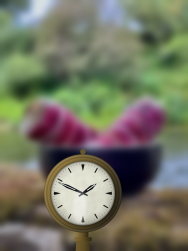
1.49
